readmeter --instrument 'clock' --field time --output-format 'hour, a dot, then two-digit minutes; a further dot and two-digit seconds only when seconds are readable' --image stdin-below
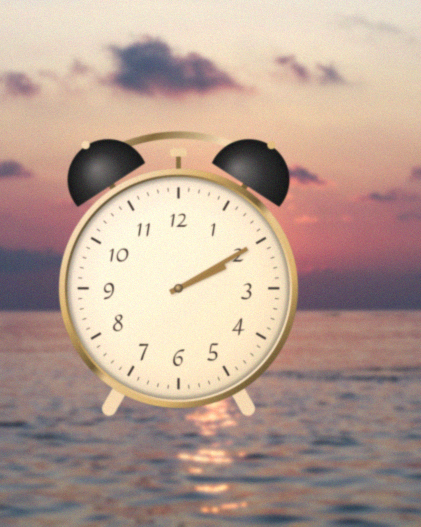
2.10
